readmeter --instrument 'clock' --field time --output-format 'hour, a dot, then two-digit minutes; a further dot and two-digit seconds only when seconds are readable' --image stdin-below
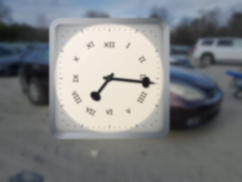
7.16
